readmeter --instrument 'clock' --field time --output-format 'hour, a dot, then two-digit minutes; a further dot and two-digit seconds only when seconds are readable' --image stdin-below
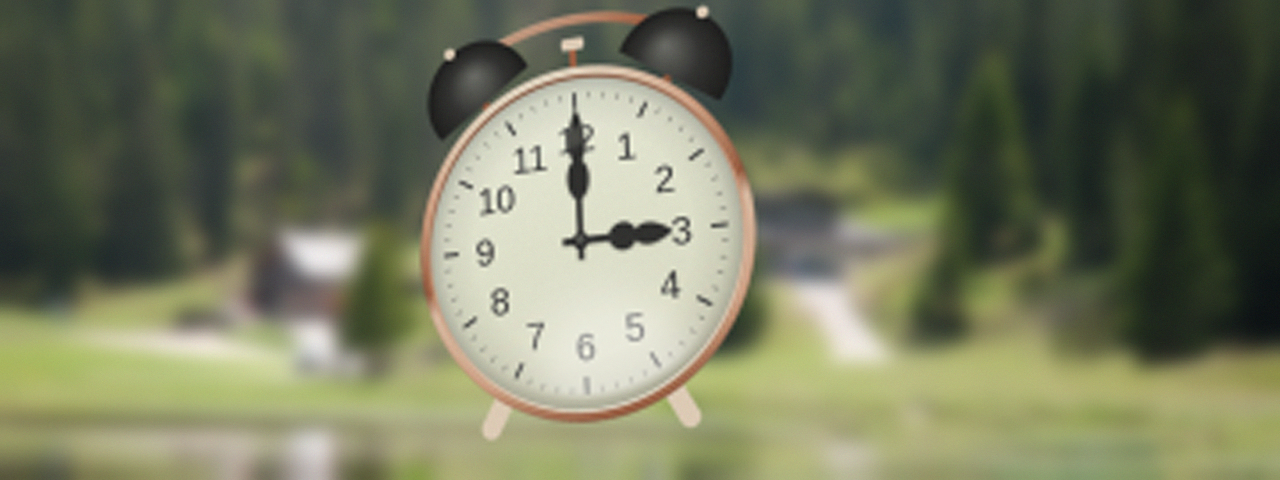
3.00
